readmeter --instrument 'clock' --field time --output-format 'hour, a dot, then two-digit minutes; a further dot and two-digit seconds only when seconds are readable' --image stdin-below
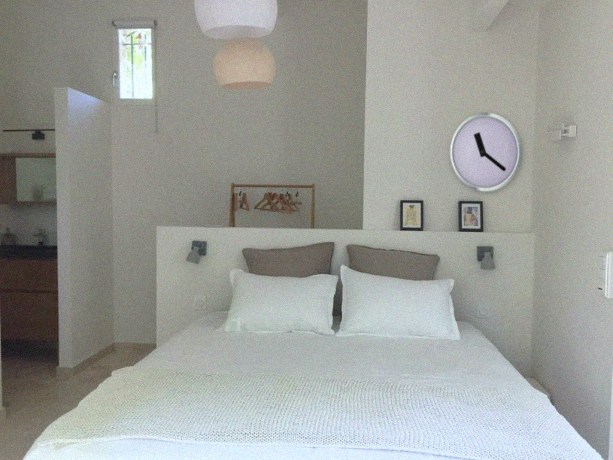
11.21
